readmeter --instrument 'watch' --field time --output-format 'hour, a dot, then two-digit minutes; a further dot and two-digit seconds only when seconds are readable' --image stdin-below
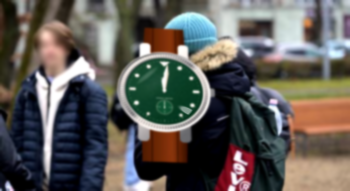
12.01
